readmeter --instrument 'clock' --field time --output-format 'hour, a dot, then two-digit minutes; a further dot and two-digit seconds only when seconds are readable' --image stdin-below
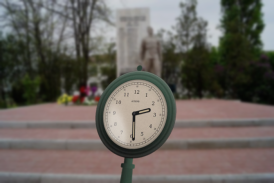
2.29
